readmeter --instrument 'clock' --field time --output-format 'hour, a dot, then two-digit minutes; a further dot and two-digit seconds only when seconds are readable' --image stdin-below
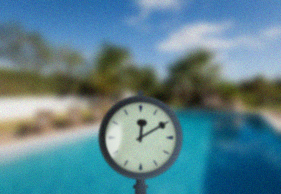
12.10
